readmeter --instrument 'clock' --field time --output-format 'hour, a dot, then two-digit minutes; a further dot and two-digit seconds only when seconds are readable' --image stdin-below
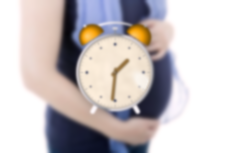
1.31
